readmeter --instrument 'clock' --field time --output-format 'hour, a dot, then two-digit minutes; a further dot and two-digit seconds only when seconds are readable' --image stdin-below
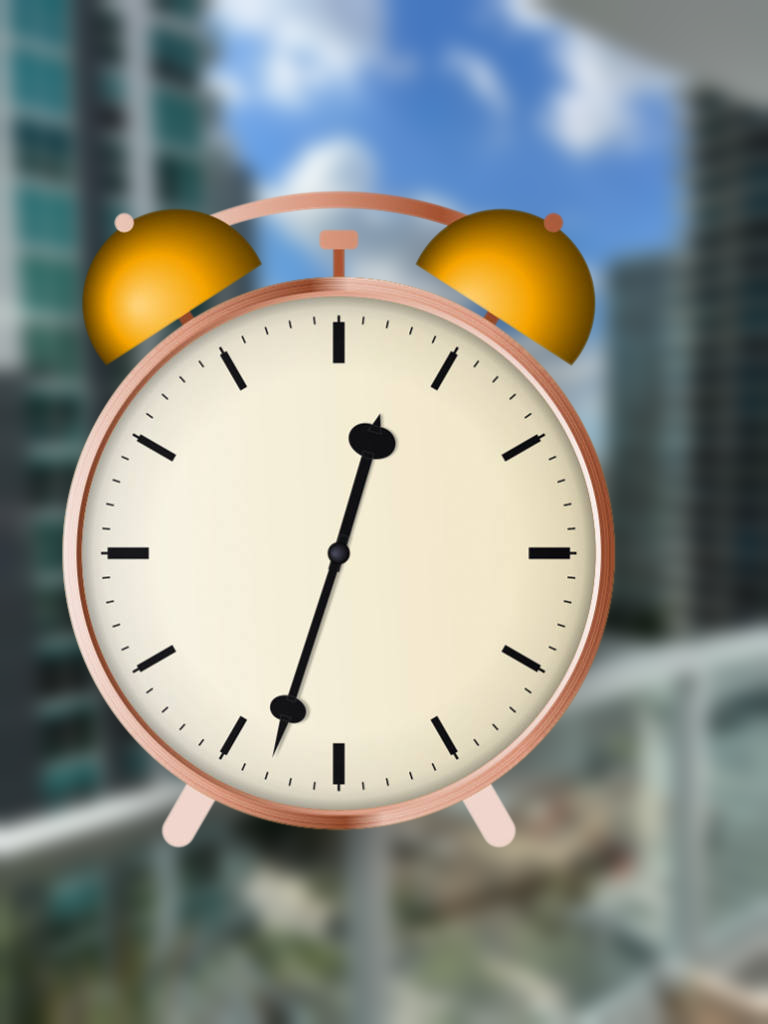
12.33
